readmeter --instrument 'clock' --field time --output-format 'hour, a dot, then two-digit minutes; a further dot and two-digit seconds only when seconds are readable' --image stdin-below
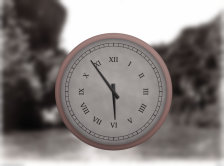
5.54
